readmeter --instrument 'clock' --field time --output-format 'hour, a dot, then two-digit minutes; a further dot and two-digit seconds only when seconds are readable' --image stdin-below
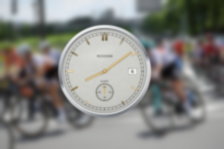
8.09
